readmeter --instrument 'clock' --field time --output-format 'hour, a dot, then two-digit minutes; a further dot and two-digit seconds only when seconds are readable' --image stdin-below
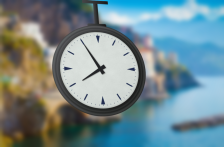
7.55
